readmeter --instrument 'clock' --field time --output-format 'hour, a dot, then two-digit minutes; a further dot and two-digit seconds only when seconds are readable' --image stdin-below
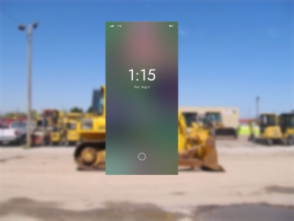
1.15
